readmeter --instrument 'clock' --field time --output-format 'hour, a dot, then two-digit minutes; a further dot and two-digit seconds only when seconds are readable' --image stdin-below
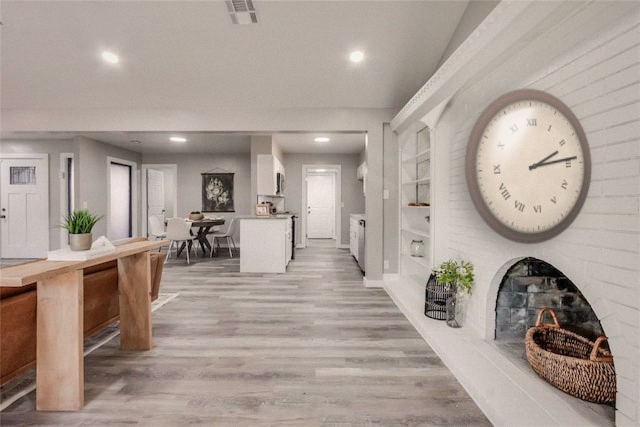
2.14
